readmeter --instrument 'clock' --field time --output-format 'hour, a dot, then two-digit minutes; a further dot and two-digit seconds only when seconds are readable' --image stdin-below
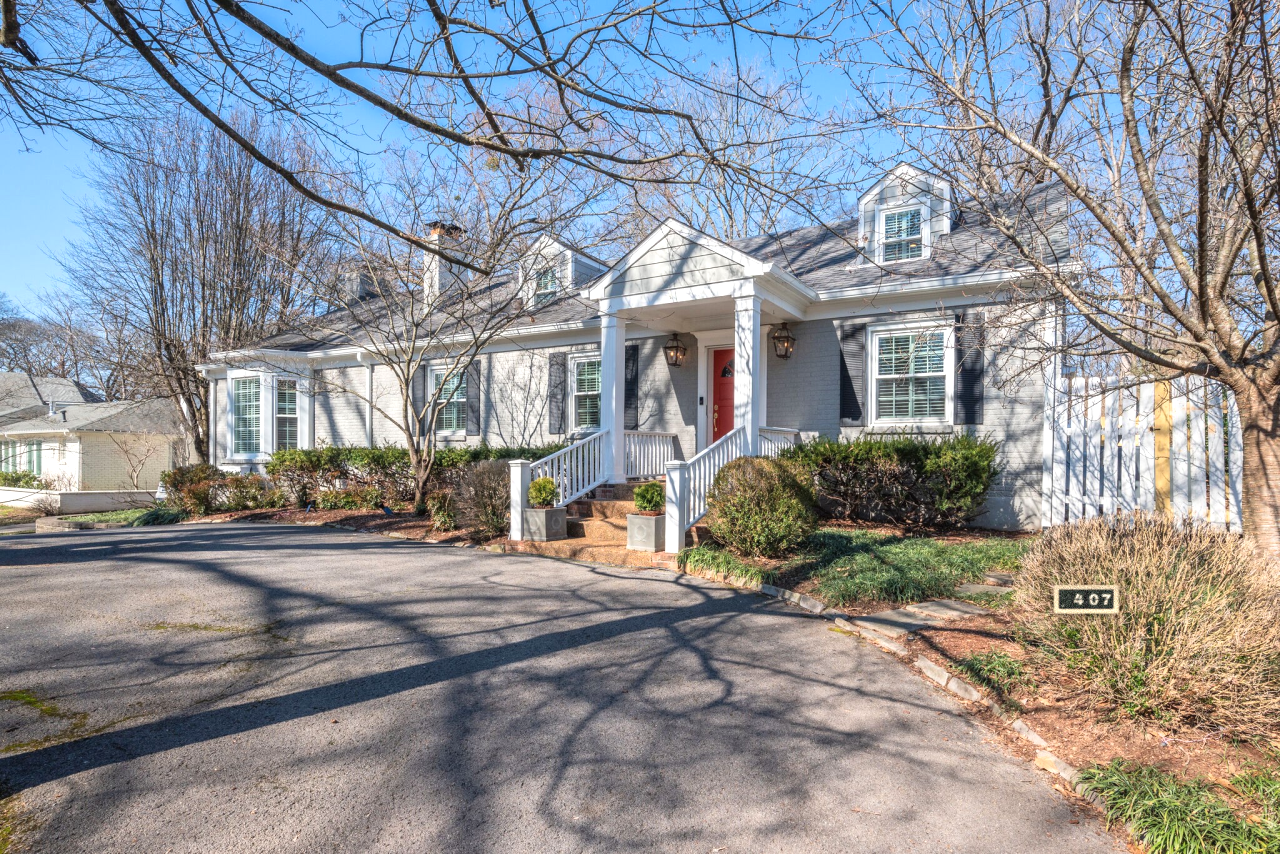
4.07
